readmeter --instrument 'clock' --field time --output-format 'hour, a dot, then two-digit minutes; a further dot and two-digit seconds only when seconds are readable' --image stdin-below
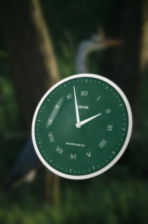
1.57
